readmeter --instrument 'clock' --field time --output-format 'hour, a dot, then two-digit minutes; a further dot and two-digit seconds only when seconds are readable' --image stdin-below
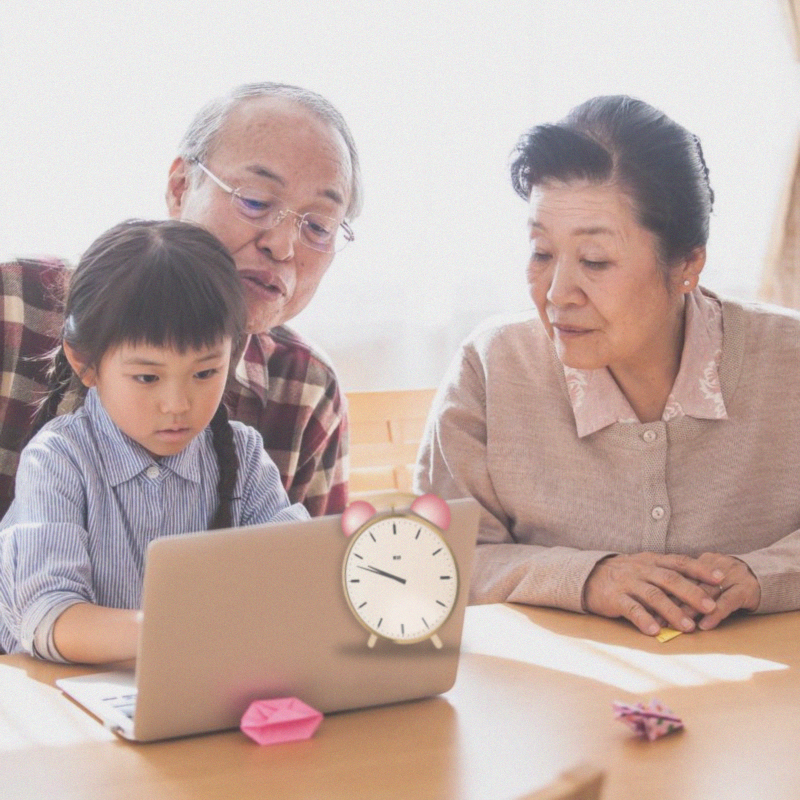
9.48
